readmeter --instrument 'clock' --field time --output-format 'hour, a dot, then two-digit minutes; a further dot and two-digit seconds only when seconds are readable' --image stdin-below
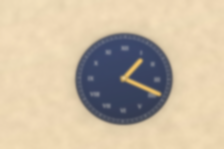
1.19
